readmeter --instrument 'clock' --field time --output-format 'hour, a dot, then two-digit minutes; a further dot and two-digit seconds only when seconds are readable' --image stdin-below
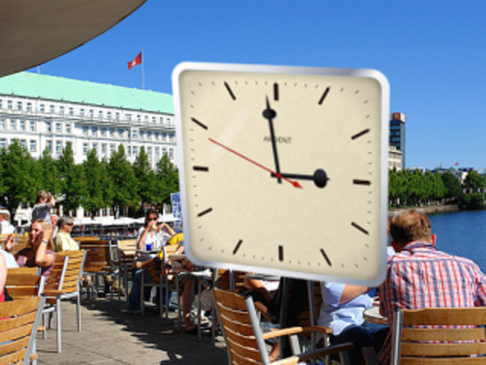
2.58.49
